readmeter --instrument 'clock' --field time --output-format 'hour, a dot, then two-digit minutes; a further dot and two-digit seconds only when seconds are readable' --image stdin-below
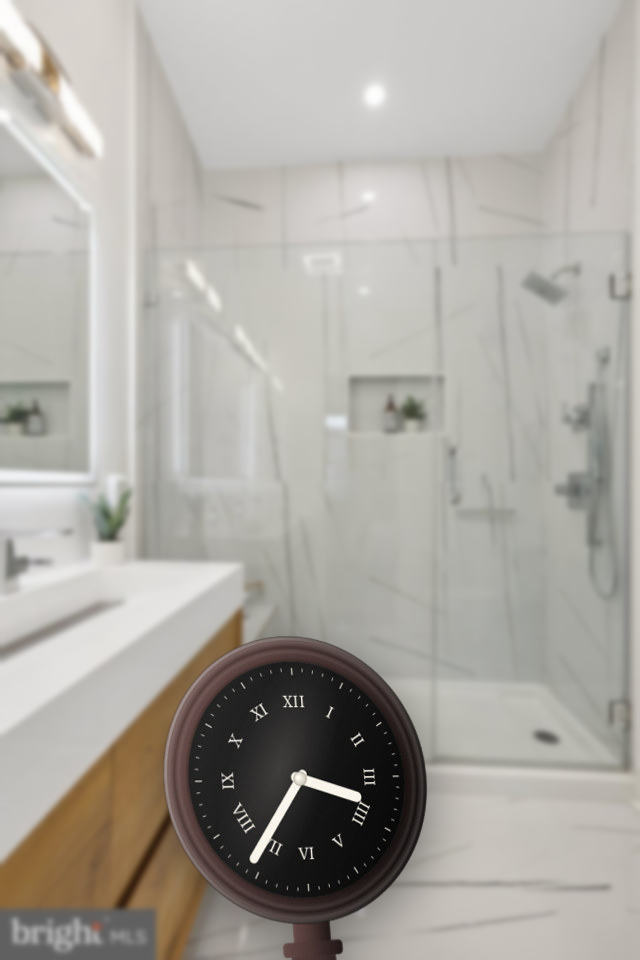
3.36
